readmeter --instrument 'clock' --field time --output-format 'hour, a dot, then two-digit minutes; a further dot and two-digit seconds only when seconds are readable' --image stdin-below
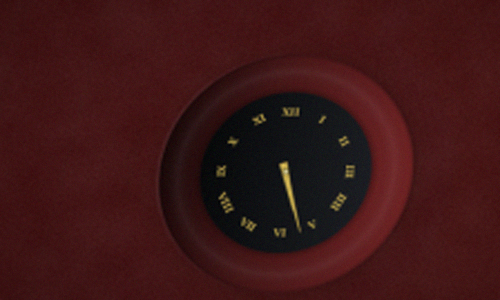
5.27
